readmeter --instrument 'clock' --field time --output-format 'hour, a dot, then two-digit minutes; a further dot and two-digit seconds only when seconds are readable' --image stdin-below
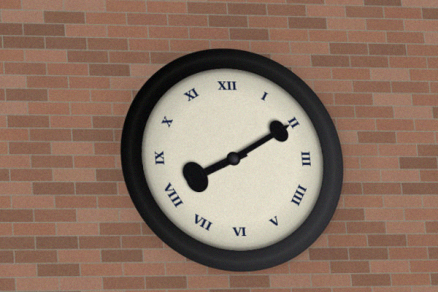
8.10
